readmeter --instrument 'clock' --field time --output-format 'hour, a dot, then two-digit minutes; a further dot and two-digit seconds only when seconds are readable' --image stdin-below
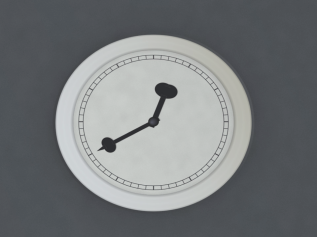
12.40
